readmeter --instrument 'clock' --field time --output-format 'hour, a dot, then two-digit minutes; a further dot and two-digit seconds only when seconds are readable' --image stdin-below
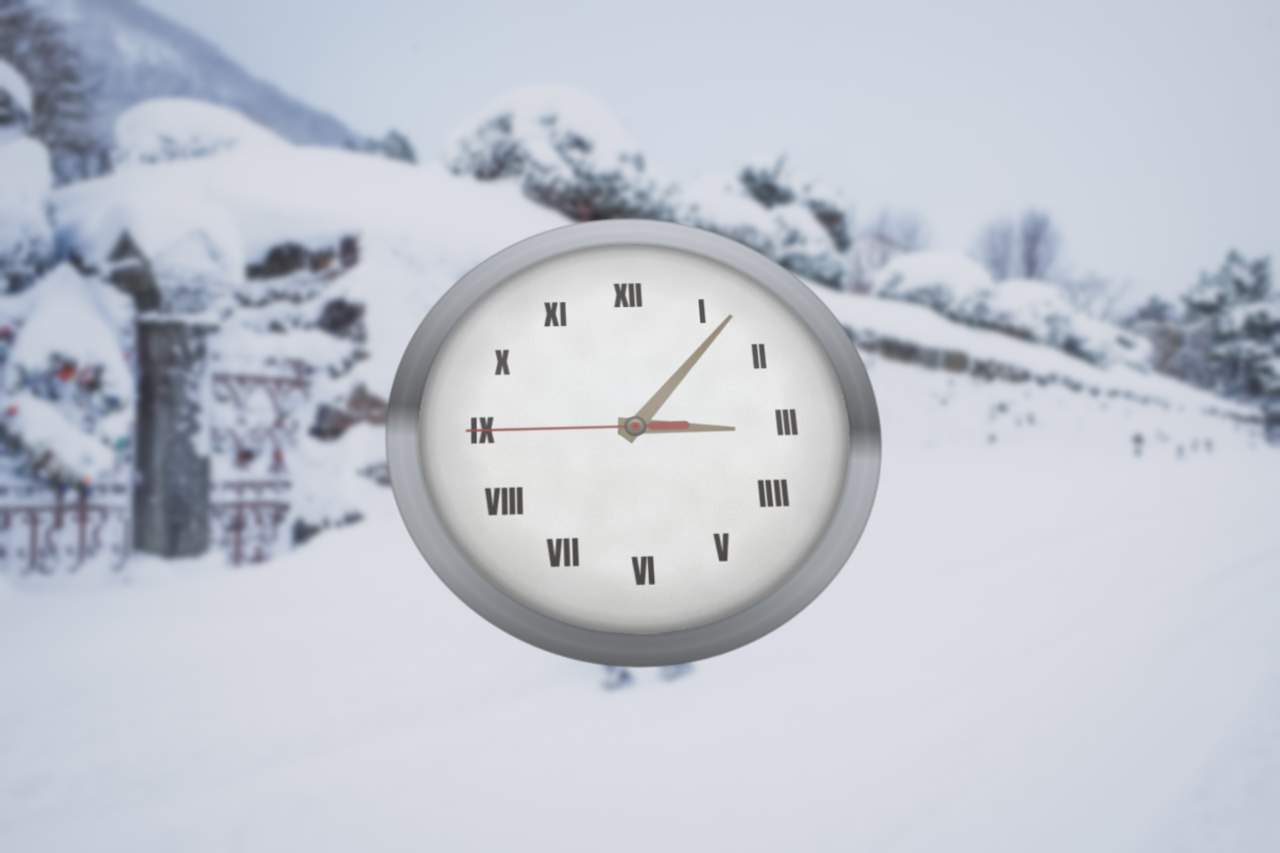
3.06.45
